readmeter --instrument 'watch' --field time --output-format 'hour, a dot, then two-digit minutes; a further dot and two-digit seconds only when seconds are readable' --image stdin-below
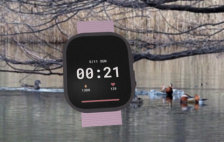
0.21
